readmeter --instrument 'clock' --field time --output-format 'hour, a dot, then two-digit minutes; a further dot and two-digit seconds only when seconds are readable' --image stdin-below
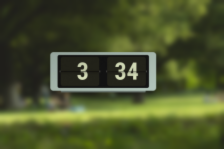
3.34
